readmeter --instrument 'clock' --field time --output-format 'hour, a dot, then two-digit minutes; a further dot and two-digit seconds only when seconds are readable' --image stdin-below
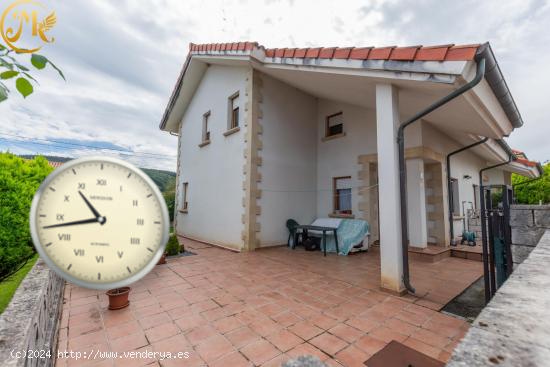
10.43
